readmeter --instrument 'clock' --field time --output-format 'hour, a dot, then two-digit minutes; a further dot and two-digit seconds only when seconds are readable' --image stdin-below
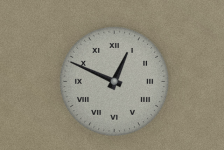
12.49
